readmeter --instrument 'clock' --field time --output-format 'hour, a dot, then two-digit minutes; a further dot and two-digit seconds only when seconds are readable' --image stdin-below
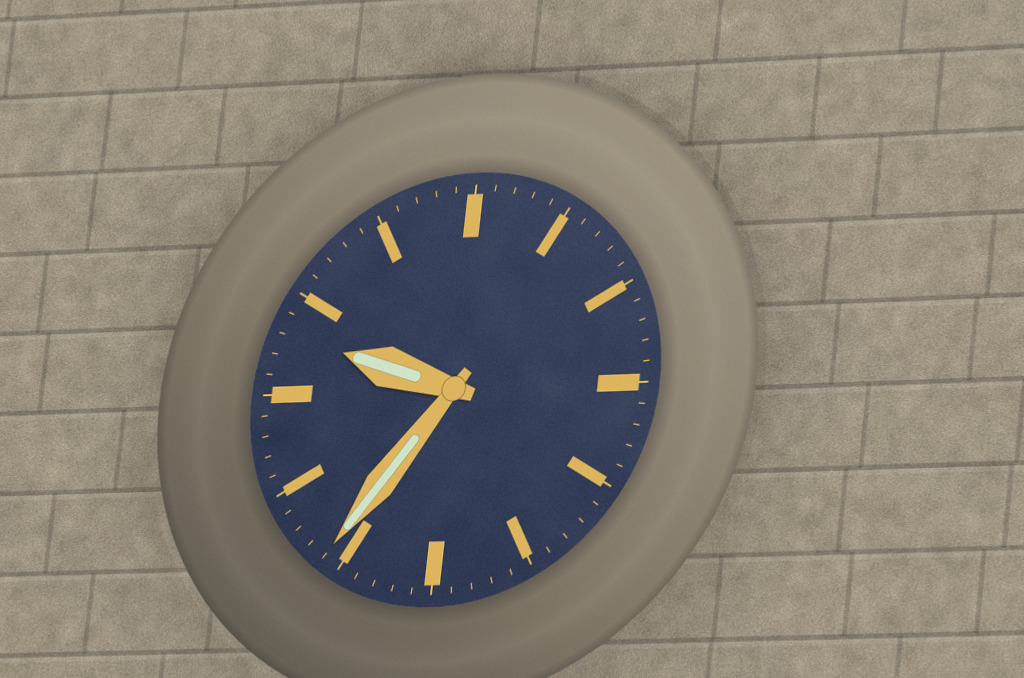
9.36
